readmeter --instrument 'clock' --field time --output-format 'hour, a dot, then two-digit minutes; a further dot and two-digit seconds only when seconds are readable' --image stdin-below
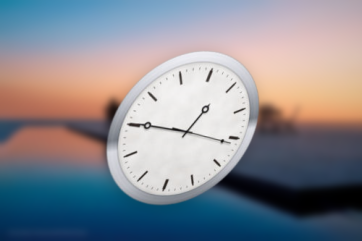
12.45.16
